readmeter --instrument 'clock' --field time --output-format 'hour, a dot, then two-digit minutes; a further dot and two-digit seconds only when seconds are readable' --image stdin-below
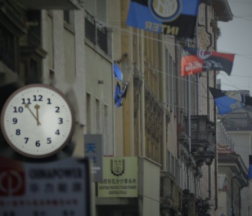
11.54
